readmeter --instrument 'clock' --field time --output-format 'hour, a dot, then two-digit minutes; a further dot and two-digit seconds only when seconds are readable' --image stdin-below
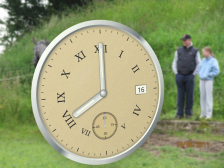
8.00
